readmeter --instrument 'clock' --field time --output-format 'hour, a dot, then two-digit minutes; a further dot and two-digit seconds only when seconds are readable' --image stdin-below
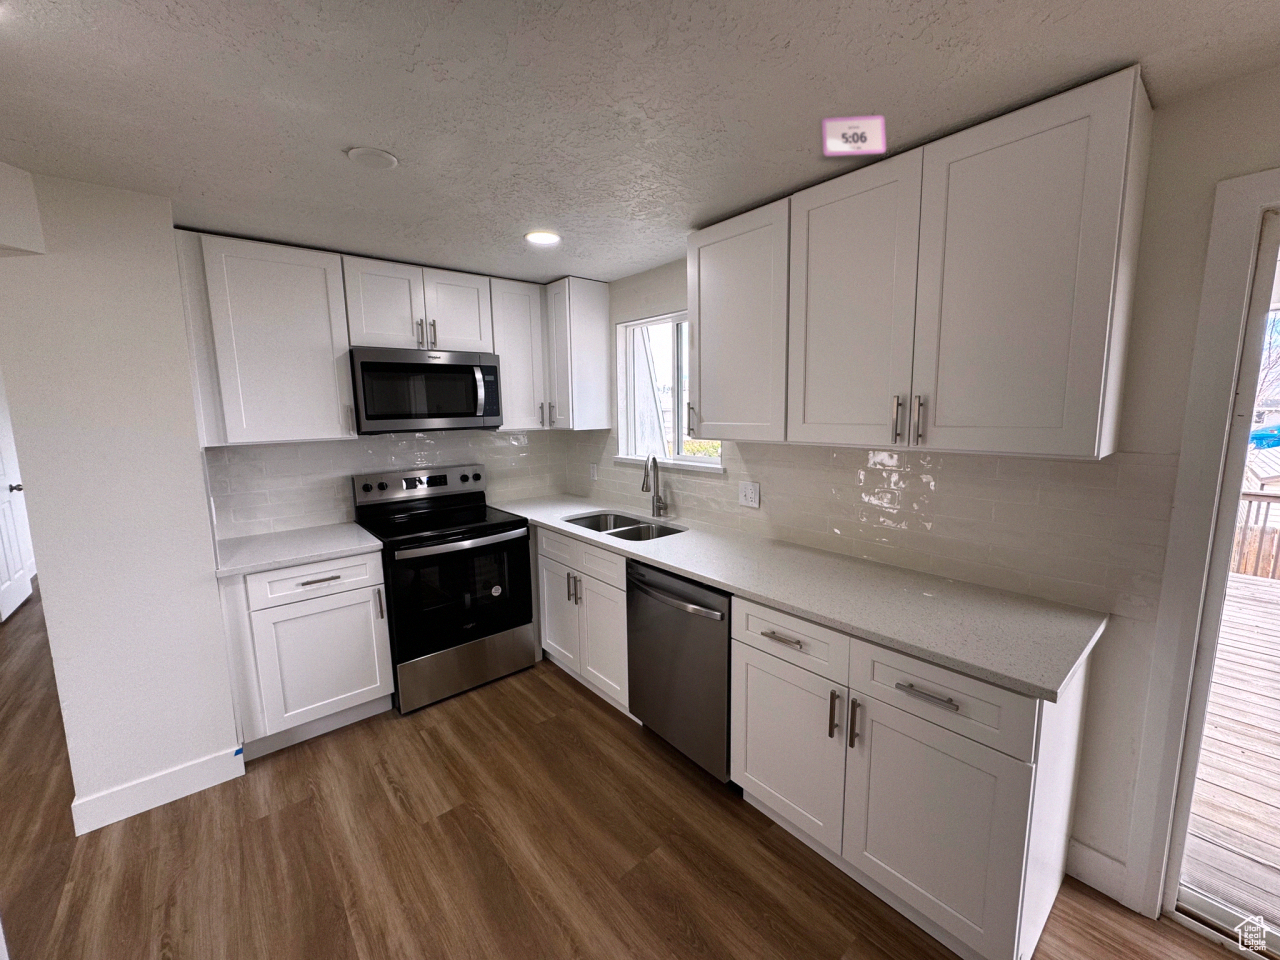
5.06
